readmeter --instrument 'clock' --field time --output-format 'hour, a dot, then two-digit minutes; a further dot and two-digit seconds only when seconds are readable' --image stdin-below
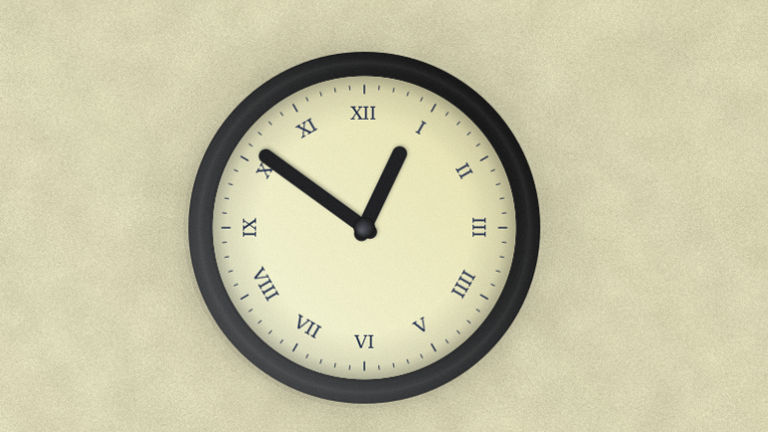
12.51
